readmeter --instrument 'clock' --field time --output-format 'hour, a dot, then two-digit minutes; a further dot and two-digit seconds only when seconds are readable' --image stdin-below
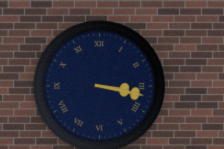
3.17
